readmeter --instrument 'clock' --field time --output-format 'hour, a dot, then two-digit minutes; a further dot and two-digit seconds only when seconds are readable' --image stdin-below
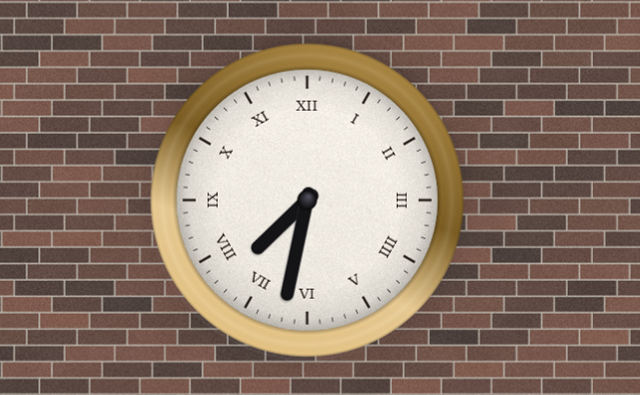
7.32
